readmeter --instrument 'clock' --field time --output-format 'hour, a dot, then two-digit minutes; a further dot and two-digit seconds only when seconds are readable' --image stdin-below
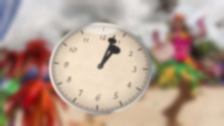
1.03
